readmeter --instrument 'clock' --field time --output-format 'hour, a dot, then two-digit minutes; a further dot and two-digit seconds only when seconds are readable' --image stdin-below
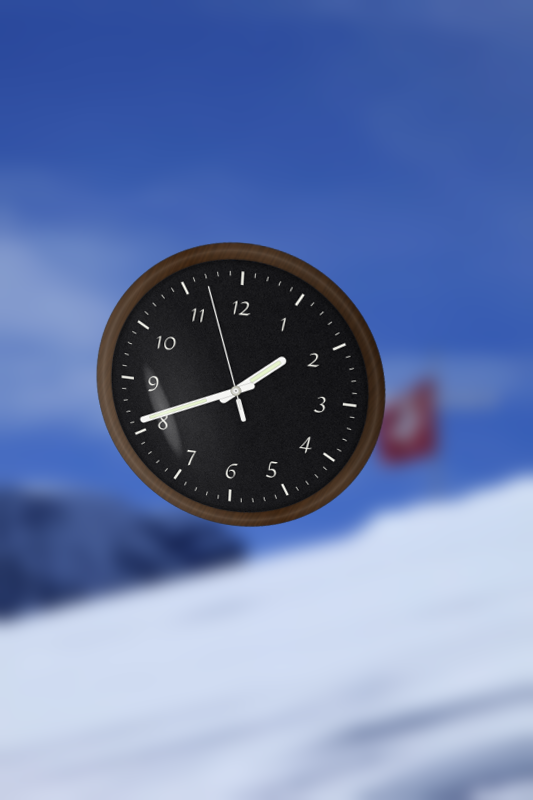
1.40.57
